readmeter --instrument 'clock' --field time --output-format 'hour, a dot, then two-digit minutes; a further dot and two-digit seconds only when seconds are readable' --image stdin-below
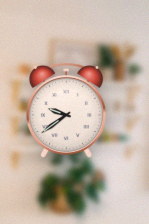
9.39
